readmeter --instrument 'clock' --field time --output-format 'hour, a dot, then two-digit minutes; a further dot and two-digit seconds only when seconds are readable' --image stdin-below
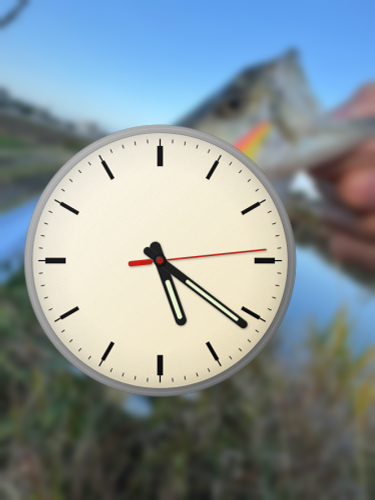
5.21.14
